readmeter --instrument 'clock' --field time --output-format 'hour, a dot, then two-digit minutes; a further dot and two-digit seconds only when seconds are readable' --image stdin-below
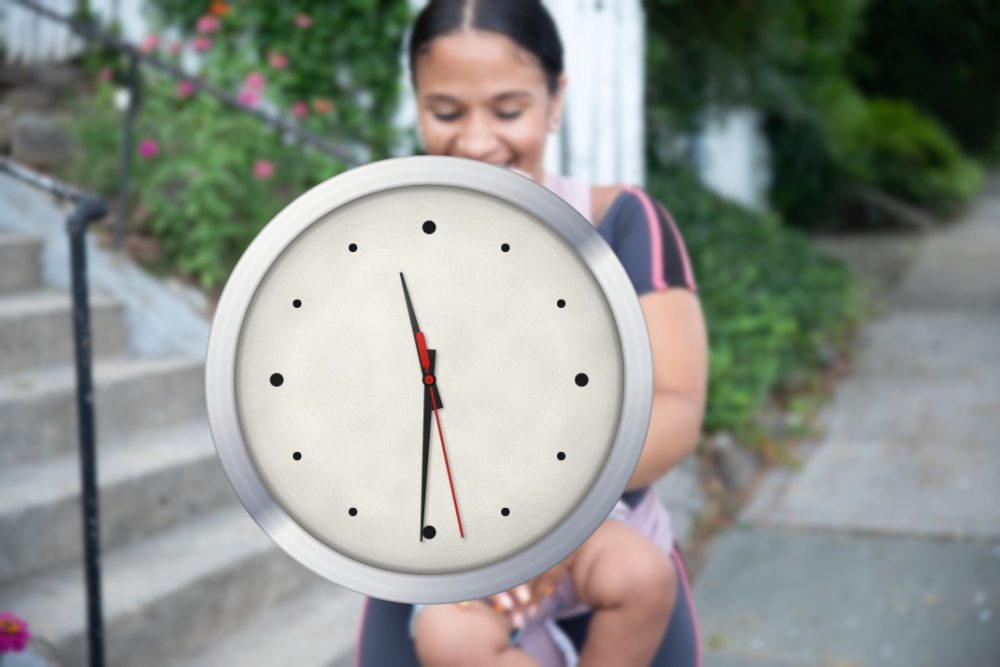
11.30.28
